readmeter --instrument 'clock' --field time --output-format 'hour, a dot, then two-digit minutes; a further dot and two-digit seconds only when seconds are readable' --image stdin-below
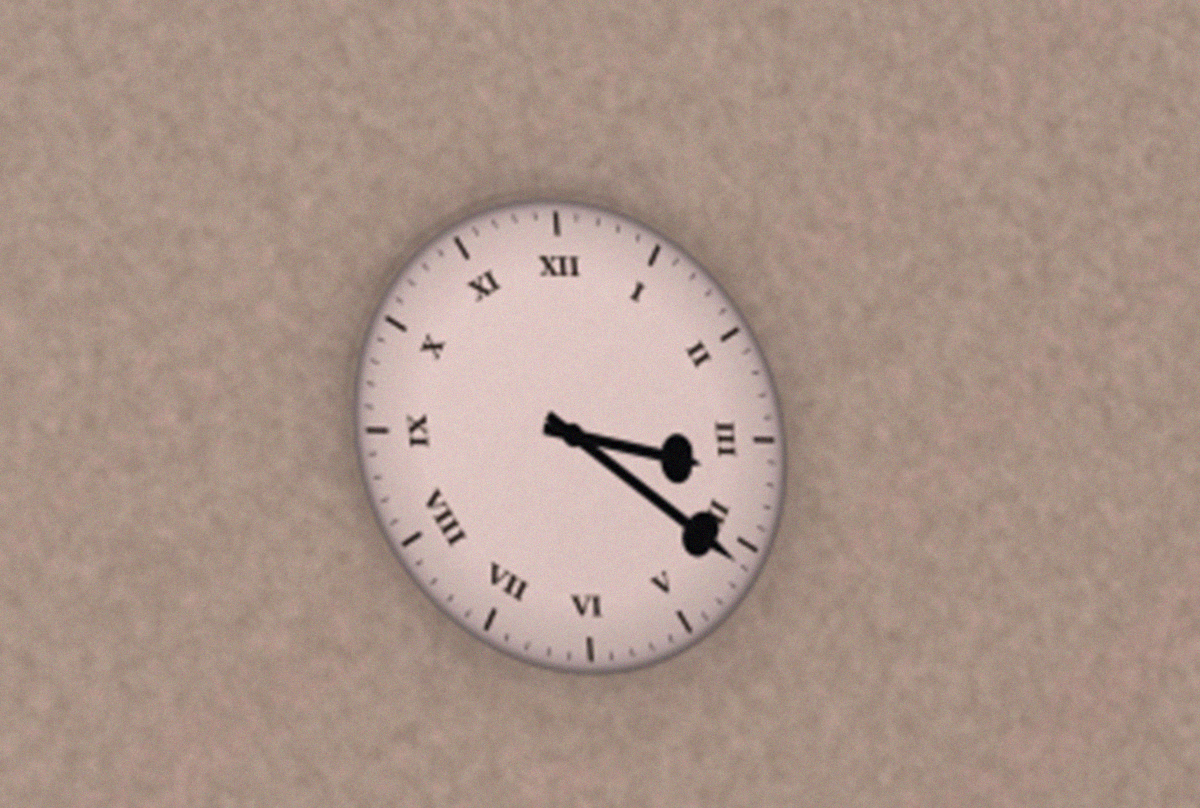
3.21
